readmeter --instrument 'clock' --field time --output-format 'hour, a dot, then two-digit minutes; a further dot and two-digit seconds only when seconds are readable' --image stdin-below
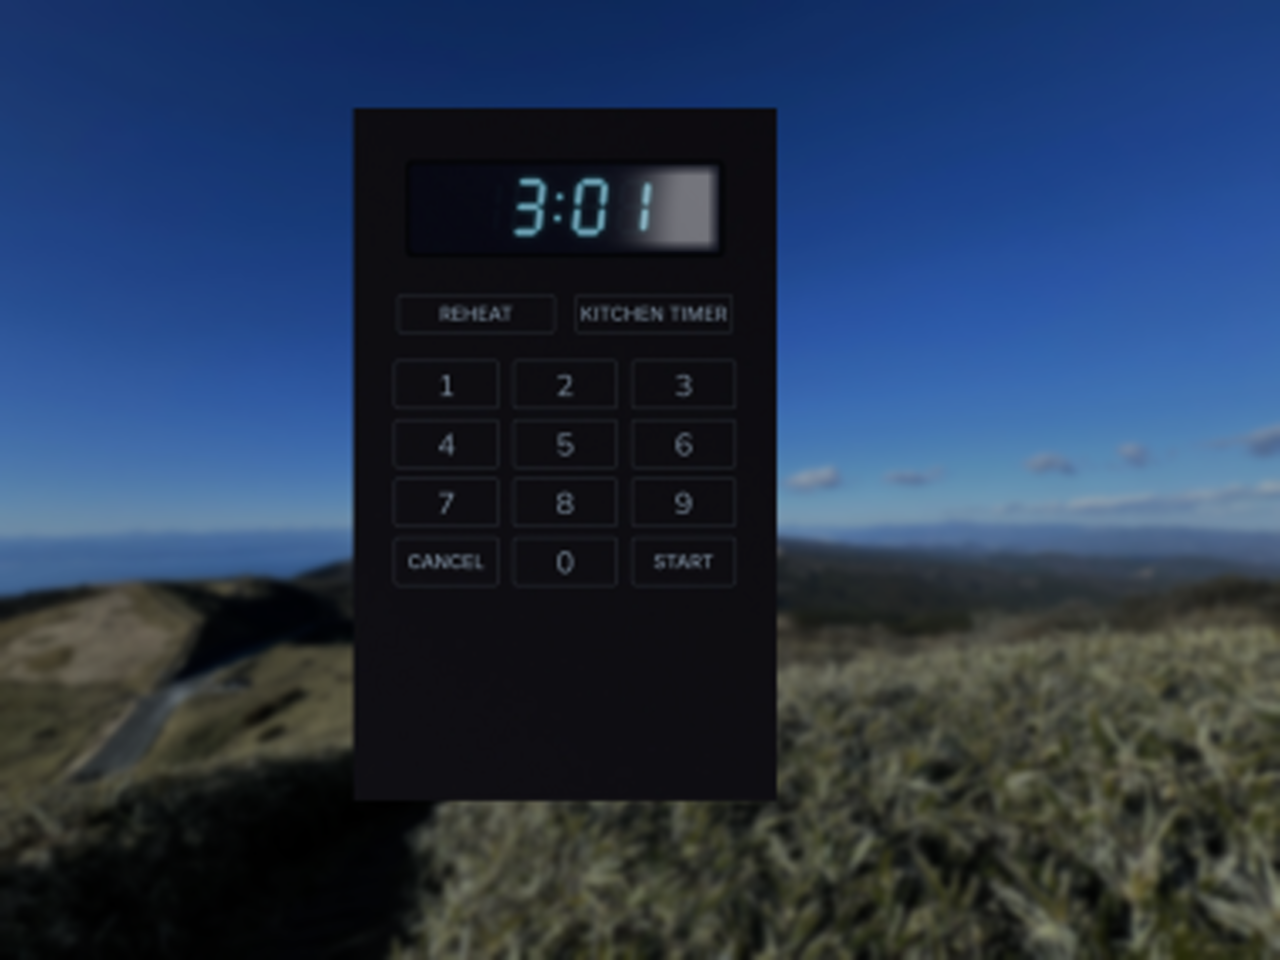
3.01
